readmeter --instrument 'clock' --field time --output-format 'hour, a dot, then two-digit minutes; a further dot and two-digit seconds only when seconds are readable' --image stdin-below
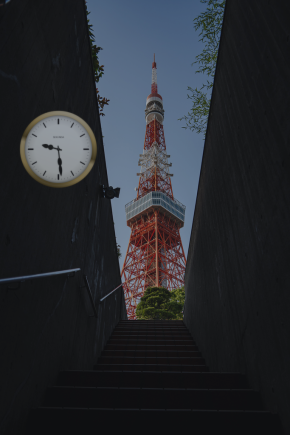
9.29
